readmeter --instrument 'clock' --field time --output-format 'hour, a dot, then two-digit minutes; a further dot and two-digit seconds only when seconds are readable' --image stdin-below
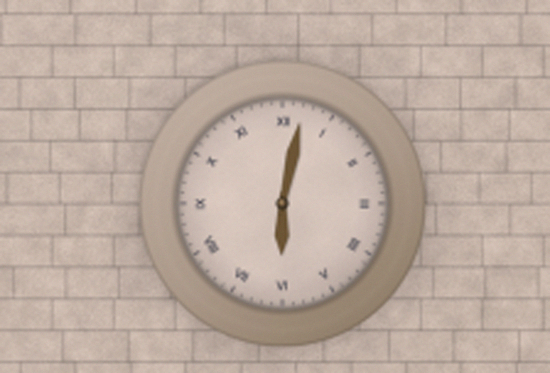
6.02
